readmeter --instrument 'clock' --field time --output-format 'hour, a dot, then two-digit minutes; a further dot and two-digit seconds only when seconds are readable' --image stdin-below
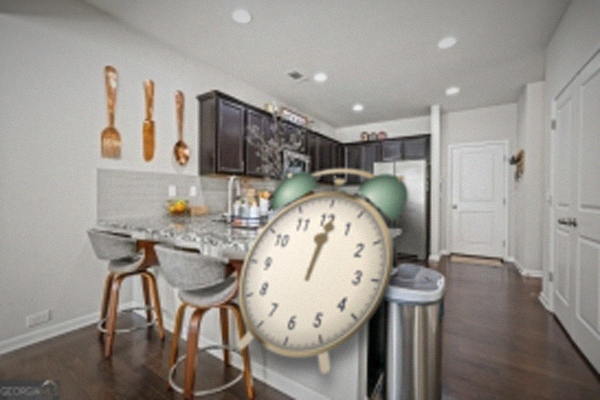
12.01
